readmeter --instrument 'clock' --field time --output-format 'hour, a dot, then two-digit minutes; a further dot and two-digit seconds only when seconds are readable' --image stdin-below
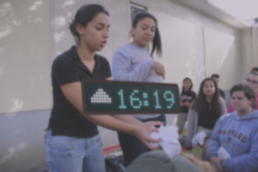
16.19
